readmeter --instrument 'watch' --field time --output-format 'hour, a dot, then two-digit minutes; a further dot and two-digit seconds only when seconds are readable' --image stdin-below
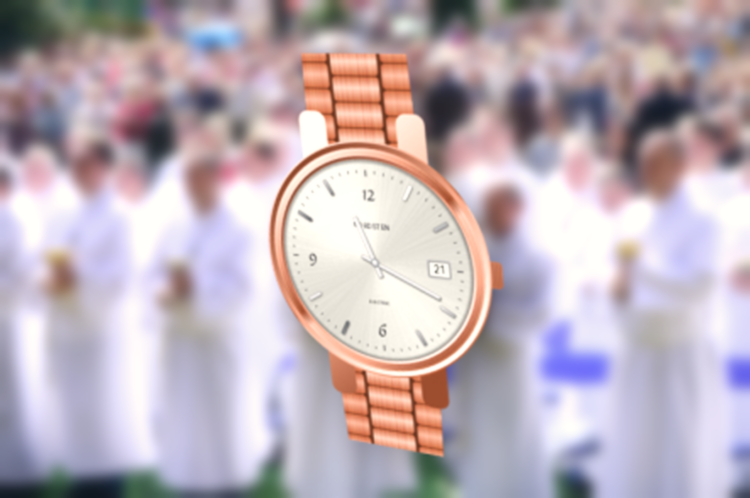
11.19
